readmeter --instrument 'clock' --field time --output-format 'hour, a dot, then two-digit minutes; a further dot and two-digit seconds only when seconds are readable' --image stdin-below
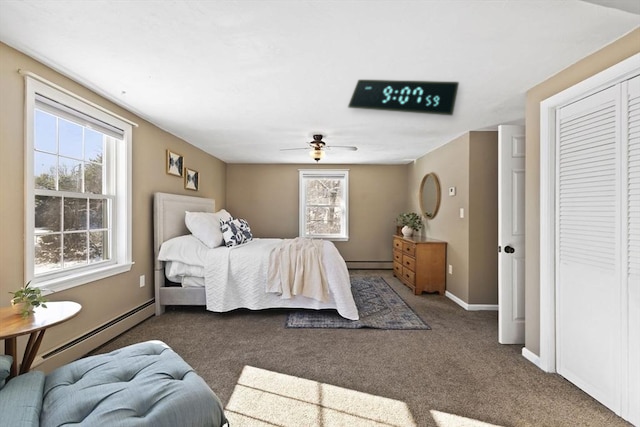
9.07.59
